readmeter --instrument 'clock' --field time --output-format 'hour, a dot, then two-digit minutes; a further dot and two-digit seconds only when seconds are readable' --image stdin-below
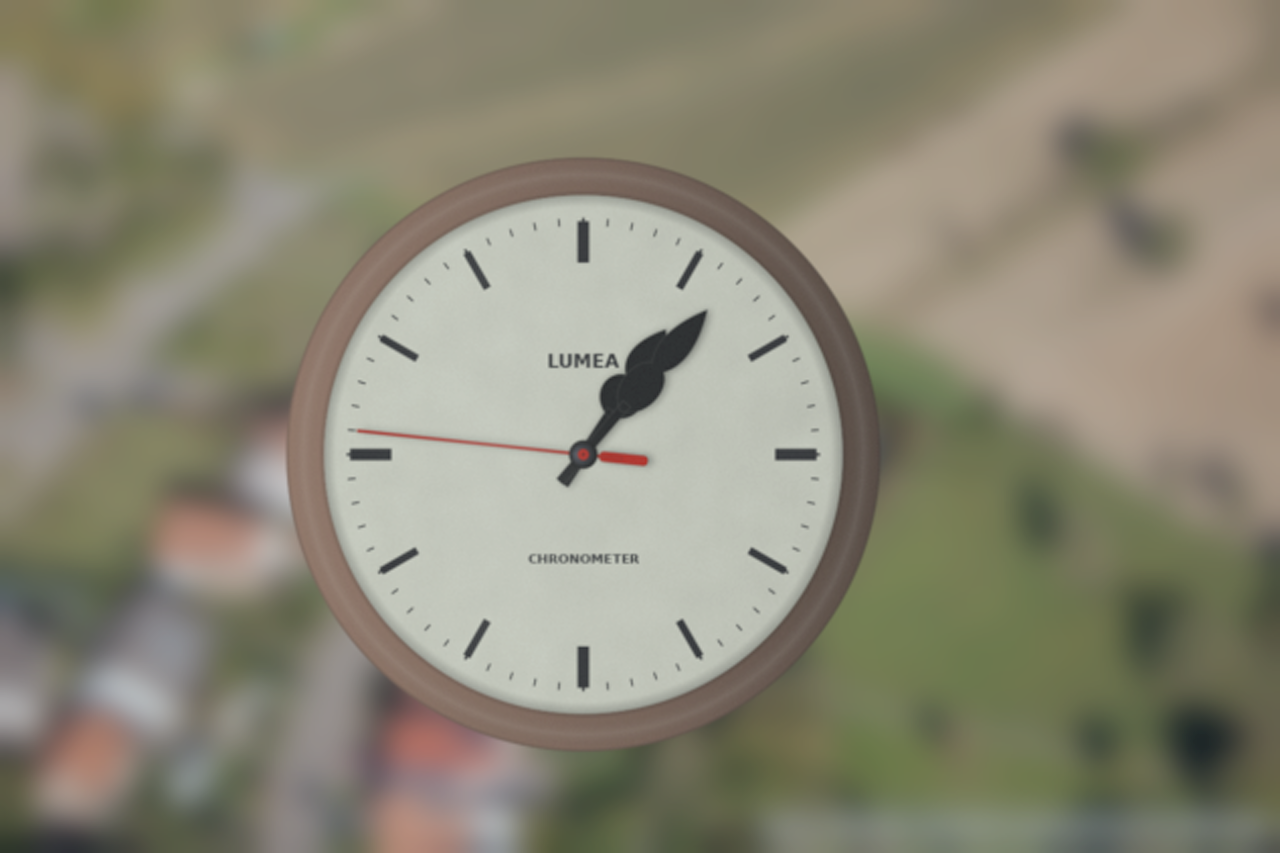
1.06.46
